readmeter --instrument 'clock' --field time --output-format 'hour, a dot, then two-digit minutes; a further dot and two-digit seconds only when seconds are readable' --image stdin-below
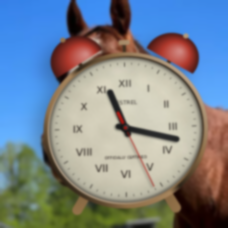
11.17.26
